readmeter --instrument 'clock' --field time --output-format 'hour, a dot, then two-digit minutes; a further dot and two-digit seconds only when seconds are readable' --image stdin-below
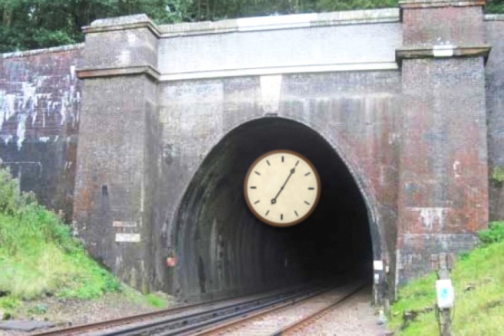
7.05
